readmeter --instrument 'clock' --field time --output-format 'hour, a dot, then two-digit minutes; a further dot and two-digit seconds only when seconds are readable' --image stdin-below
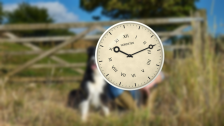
10.13
